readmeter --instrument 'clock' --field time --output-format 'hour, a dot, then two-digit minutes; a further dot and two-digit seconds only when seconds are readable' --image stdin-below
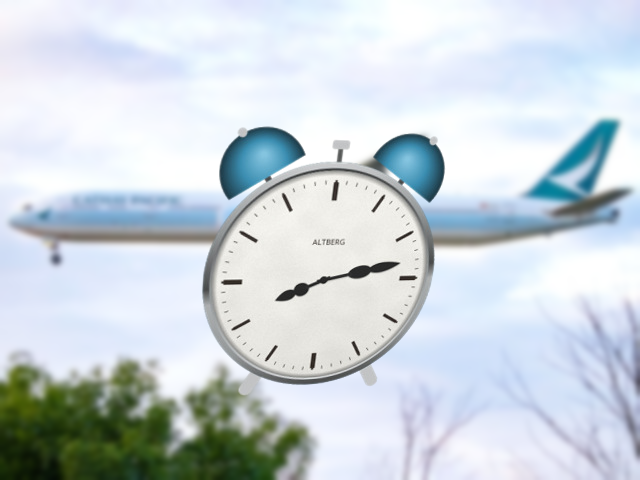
8.13
